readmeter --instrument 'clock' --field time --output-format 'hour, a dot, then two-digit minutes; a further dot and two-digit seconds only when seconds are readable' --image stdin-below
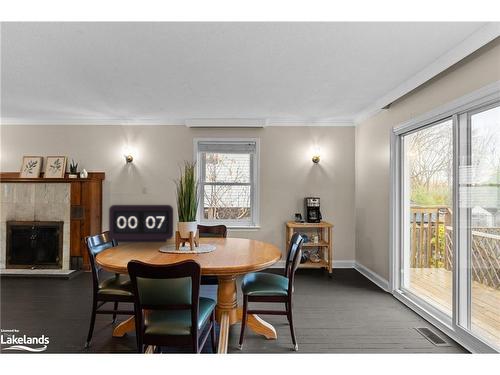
0.07
